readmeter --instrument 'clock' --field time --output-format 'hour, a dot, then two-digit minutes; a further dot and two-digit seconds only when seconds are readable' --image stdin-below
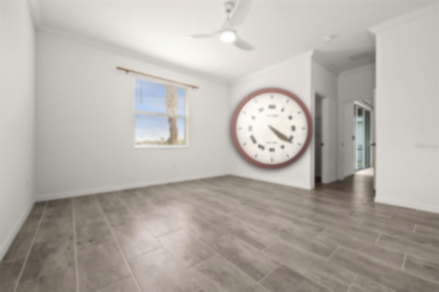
4.21
